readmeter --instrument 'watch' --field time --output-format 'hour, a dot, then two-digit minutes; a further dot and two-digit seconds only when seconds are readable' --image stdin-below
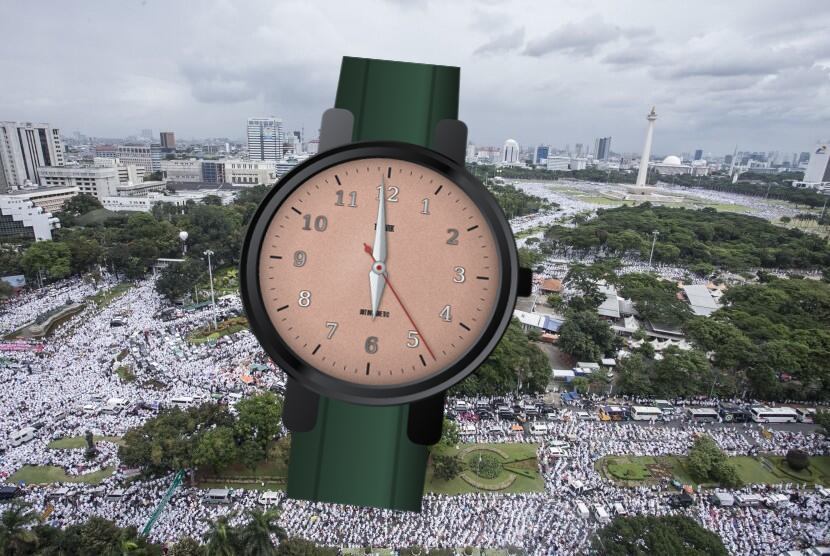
5.59.24
